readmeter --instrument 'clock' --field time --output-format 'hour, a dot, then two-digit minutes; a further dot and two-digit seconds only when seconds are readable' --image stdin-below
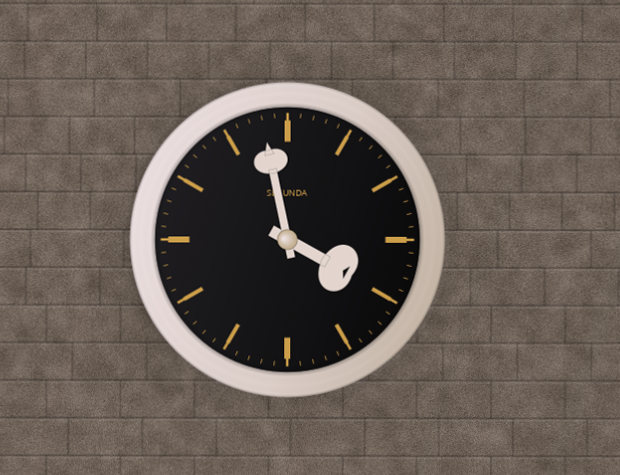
3.58
